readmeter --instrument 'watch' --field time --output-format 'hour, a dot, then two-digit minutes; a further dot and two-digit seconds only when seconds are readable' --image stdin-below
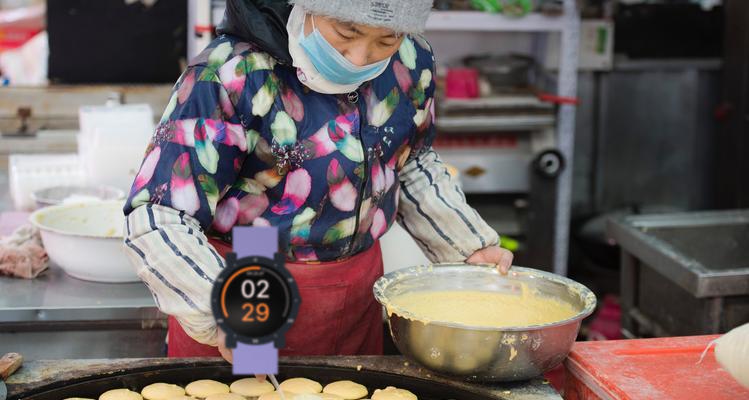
2.29
